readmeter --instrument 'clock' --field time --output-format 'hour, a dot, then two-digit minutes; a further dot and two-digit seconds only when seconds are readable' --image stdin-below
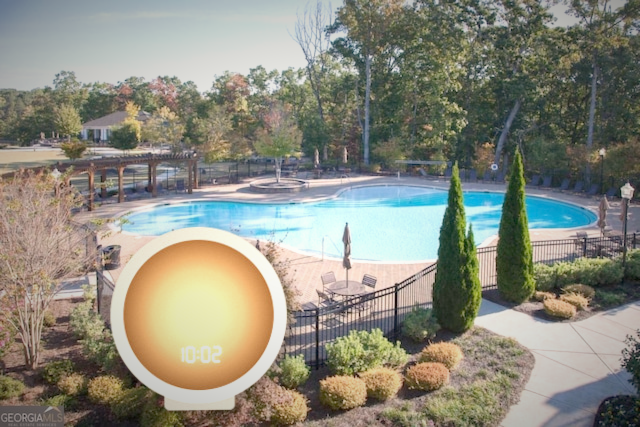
10.02
